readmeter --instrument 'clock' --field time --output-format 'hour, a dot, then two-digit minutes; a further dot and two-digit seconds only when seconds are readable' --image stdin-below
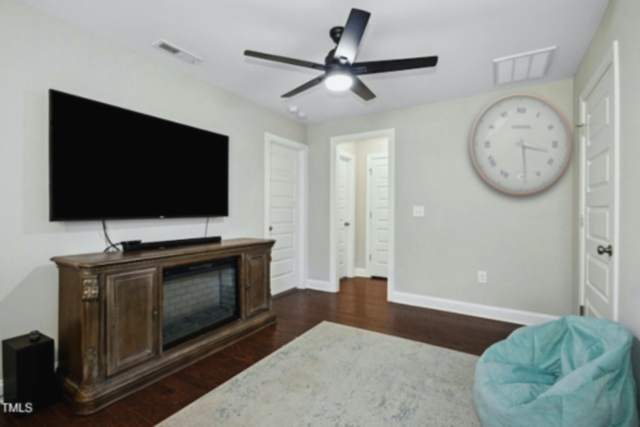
3.29
